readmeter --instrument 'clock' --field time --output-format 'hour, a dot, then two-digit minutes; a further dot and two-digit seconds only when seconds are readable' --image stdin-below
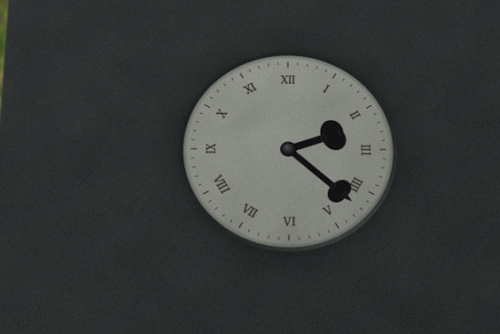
2.22
